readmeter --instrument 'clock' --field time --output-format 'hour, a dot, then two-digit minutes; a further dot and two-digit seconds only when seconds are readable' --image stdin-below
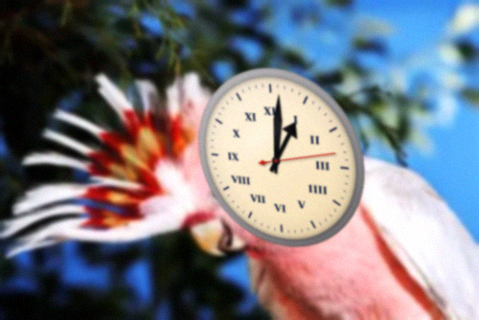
1.01.13
